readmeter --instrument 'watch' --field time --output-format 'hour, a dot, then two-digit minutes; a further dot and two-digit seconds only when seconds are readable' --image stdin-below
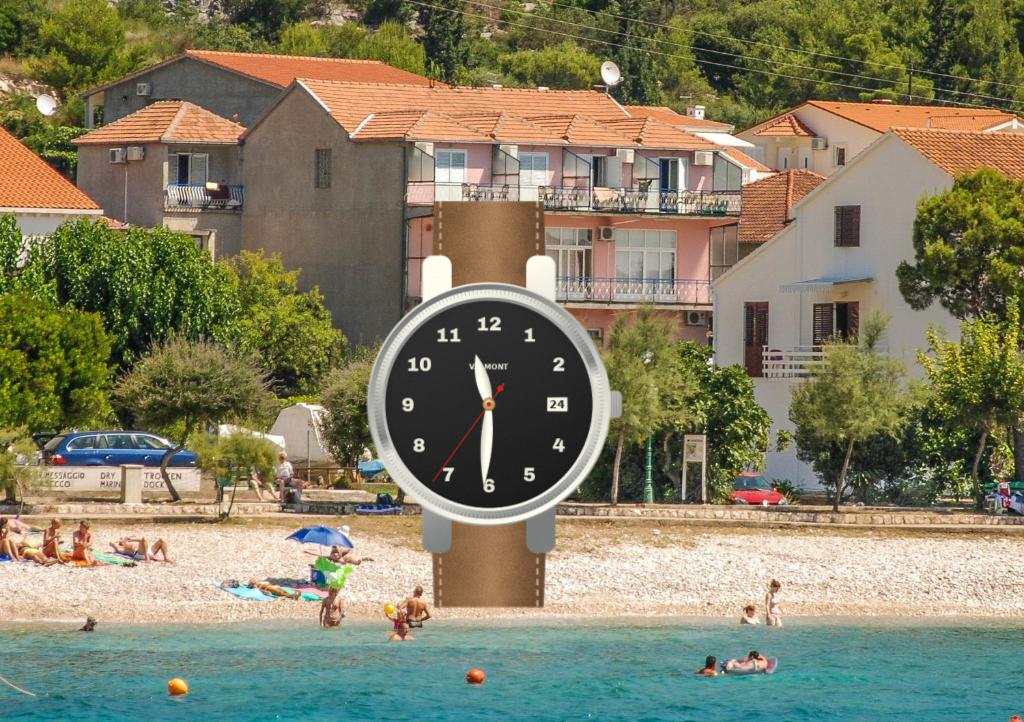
11.30.36
